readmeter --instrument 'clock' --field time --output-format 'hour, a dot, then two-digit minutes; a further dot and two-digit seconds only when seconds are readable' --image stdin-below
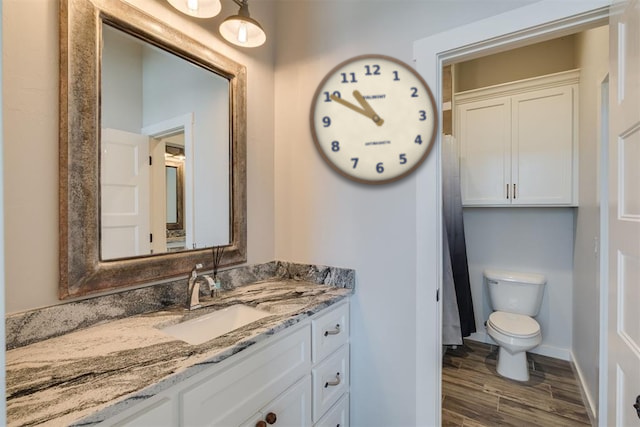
10.50
